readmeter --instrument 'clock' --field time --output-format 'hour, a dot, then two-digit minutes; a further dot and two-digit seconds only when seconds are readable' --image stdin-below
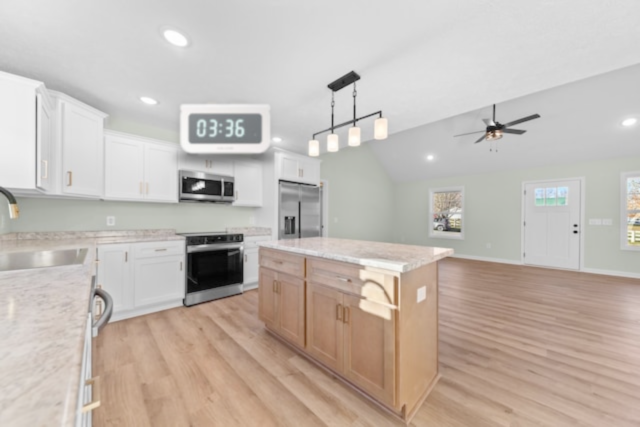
3.36
